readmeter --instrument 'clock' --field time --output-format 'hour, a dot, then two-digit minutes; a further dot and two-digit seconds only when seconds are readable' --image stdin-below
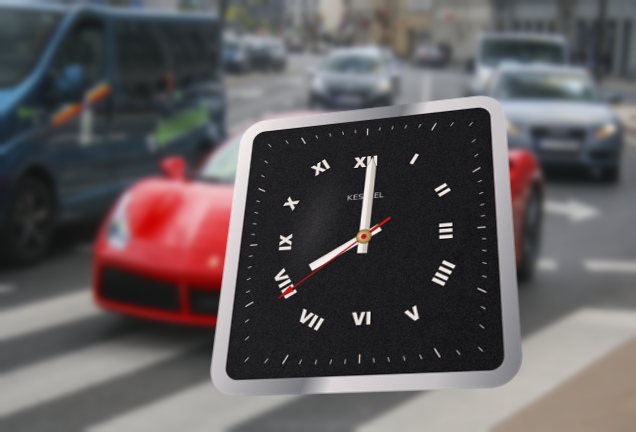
8.00.39
